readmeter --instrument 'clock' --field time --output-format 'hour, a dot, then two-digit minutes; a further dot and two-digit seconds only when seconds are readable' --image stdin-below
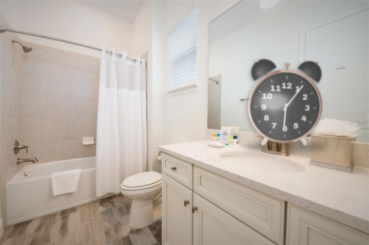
6.06
